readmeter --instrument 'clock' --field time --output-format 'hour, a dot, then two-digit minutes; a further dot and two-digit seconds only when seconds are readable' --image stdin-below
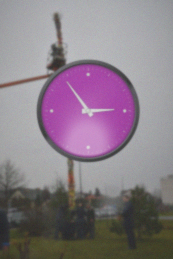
2.54
